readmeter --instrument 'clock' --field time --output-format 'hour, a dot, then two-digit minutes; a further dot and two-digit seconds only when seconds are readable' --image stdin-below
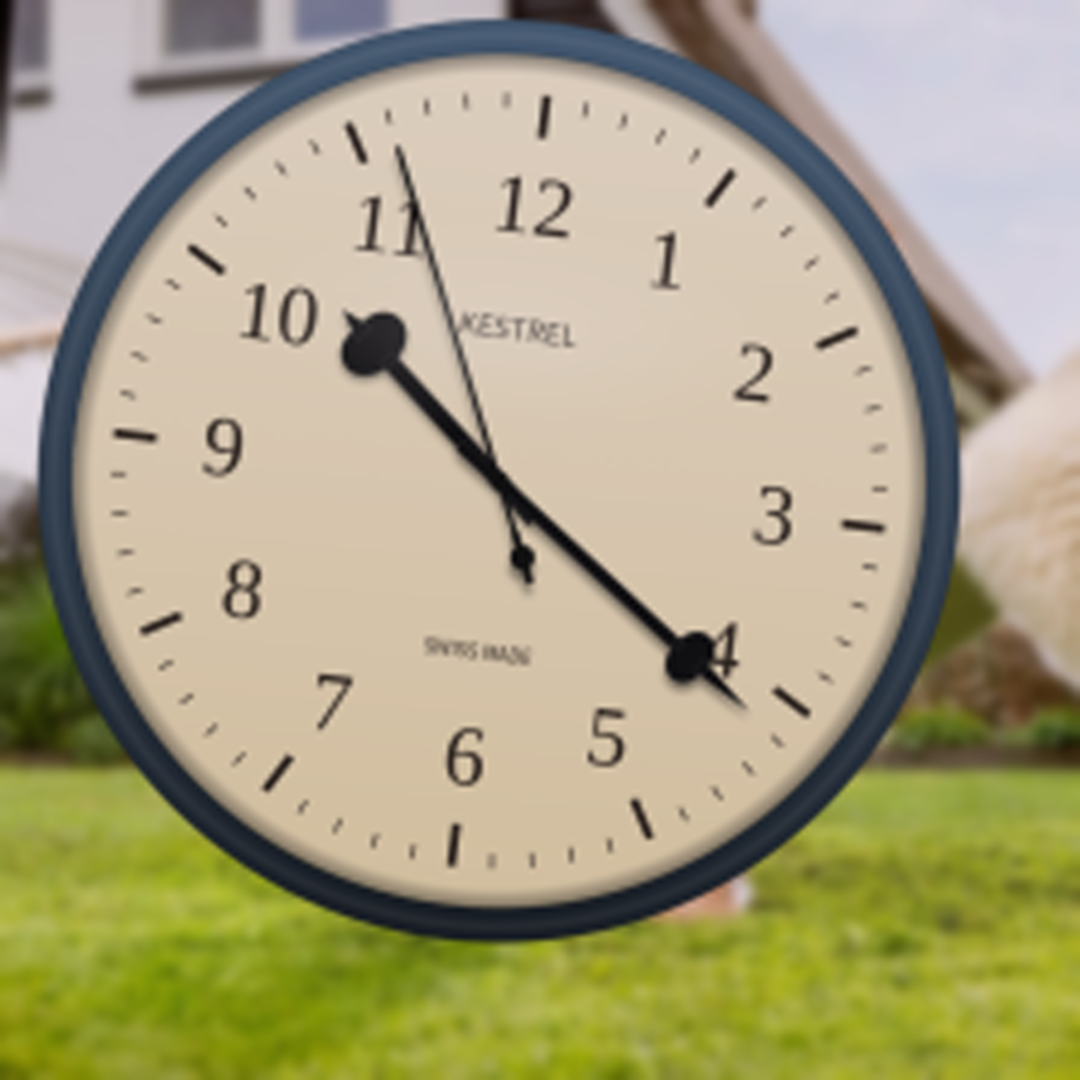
10.20.56
